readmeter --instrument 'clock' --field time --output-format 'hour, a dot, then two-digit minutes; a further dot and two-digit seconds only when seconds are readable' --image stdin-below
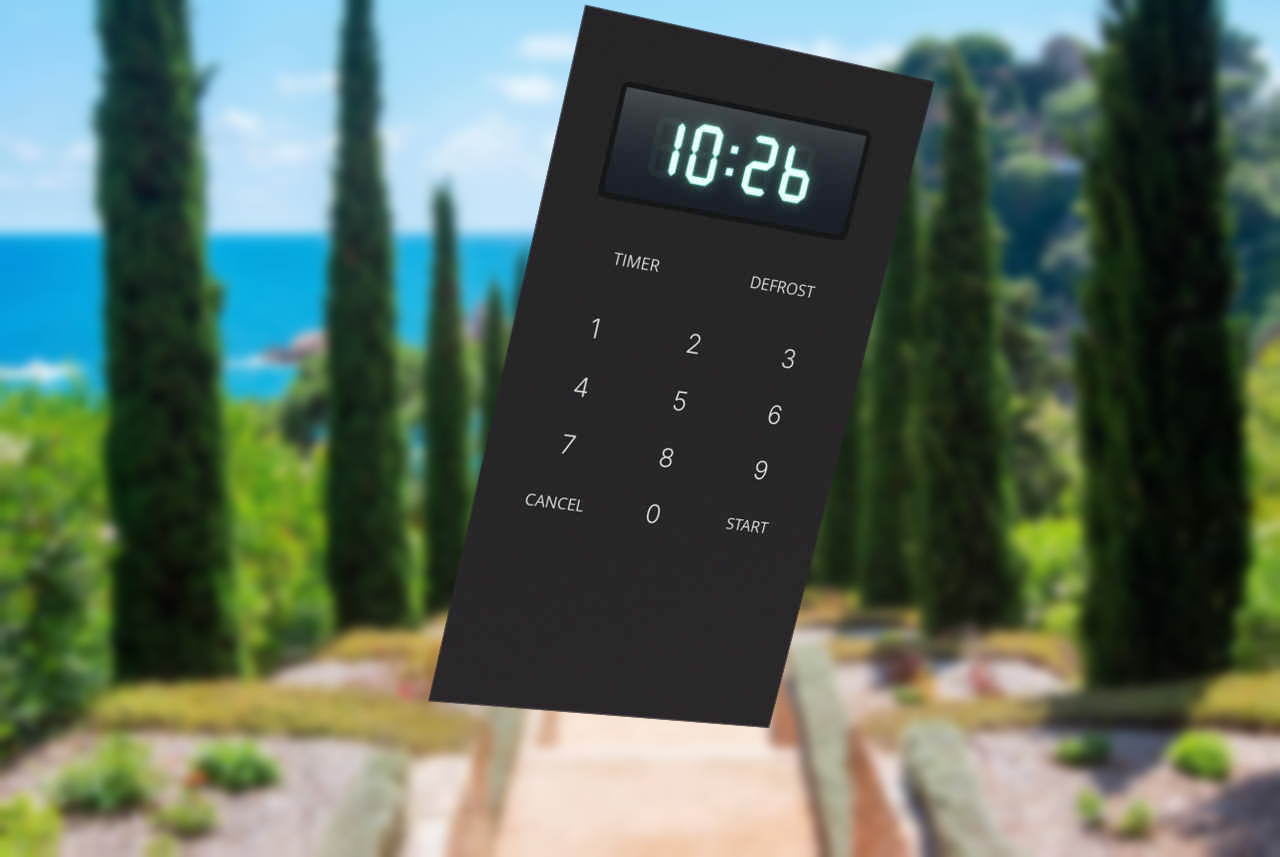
10.26
